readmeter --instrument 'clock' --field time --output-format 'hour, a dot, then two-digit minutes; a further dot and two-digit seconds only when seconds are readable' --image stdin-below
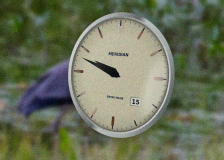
9.48
